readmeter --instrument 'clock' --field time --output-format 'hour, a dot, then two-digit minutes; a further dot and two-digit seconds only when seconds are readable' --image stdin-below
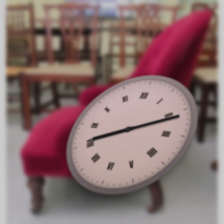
8.11
